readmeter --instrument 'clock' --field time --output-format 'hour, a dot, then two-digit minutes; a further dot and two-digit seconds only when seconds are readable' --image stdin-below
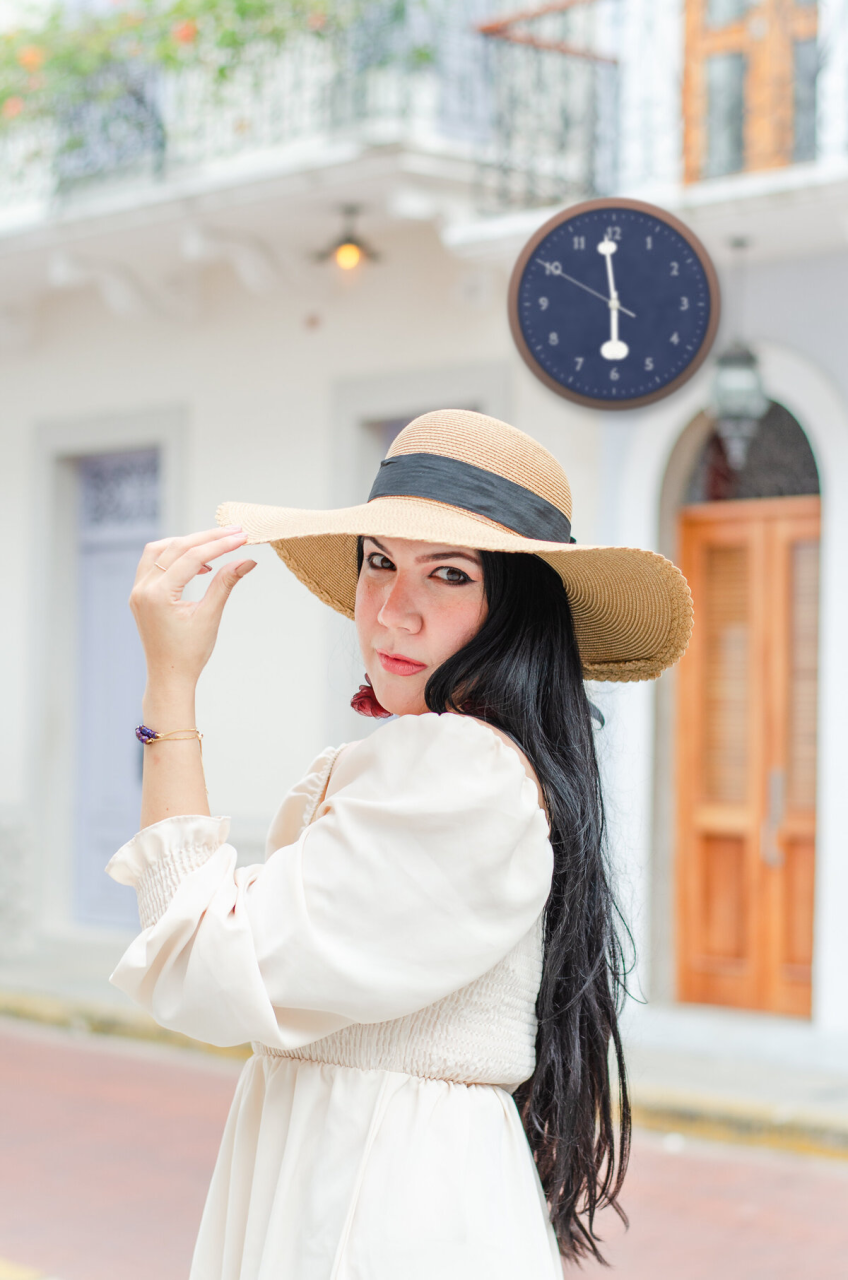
5.58.50
